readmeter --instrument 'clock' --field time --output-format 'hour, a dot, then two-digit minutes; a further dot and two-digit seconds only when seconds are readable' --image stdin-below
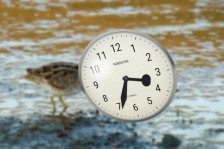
3.34
